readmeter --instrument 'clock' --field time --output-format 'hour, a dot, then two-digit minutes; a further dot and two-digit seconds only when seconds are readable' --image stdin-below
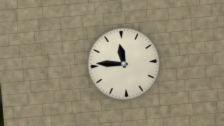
11.46
